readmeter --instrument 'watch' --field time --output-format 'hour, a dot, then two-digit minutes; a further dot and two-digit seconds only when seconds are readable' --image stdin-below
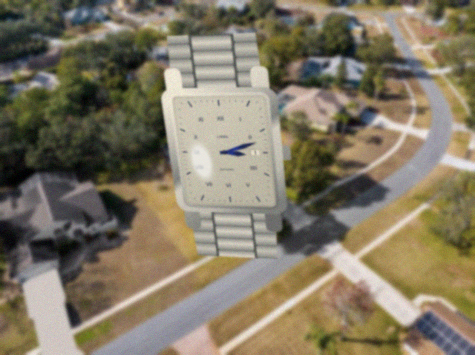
3.12
